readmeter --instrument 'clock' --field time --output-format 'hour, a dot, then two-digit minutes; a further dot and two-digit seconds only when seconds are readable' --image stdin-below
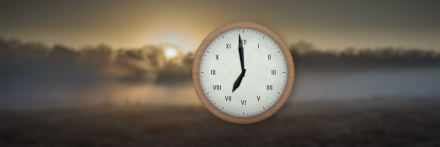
6.59
